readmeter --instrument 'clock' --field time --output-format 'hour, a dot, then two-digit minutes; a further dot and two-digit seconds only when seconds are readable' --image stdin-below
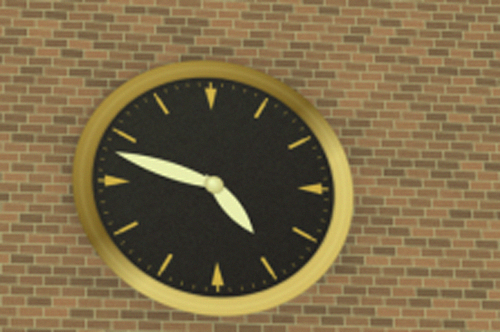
4.48
